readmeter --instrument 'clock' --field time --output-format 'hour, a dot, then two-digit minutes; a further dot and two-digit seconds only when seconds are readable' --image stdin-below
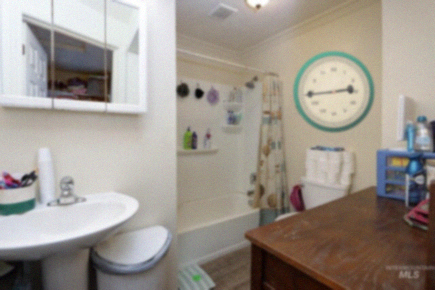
2.44
